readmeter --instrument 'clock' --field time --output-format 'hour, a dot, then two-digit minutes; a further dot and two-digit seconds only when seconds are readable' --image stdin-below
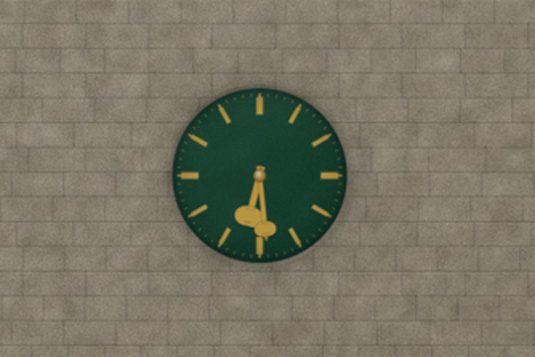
6.29
